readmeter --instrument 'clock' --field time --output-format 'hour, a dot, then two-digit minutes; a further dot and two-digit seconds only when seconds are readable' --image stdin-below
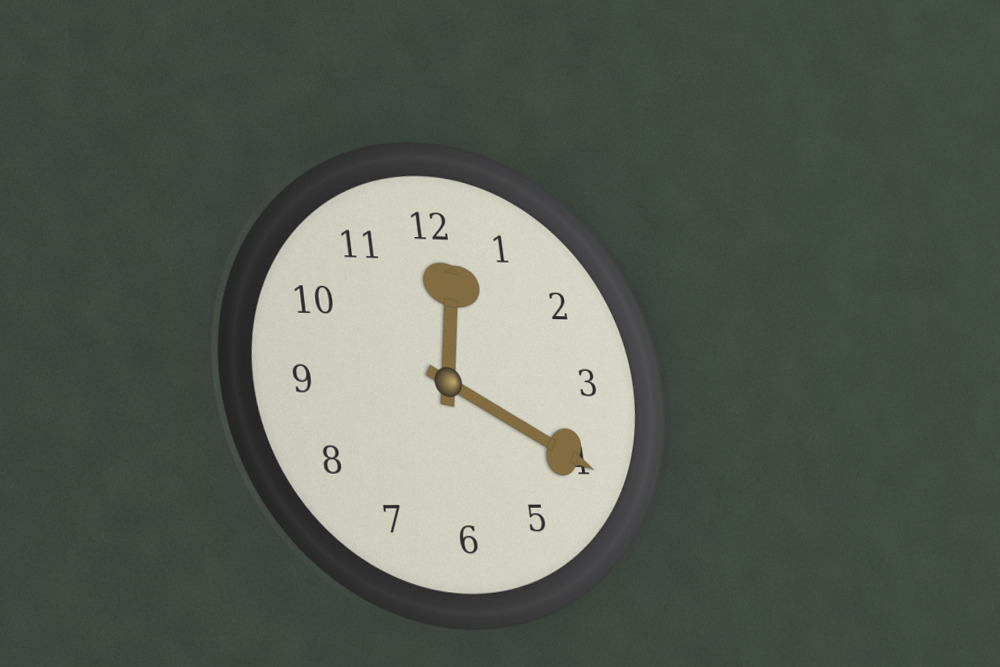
12.20
